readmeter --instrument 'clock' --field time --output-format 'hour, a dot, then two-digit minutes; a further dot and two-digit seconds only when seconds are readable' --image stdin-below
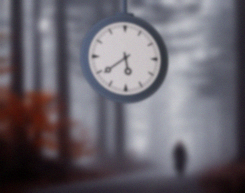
5.39
